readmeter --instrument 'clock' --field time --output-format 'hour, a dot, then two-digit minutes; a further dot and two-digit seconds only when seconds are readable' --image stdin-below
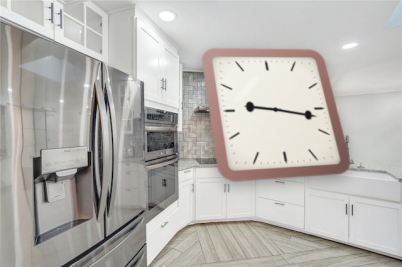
9.17
